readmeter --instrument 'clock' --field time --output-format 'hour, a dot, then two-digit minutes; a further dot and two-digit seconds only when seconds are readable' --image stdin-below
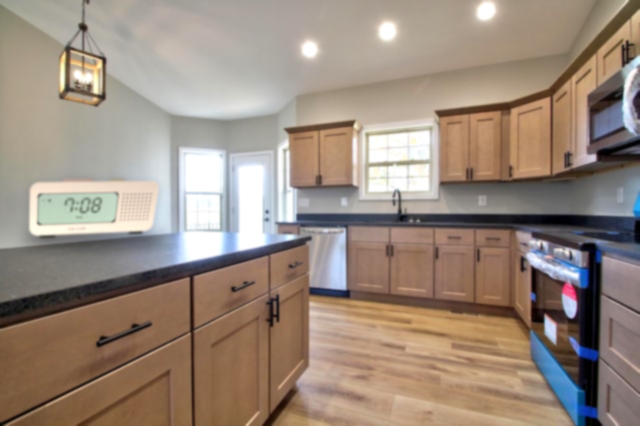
7.08
